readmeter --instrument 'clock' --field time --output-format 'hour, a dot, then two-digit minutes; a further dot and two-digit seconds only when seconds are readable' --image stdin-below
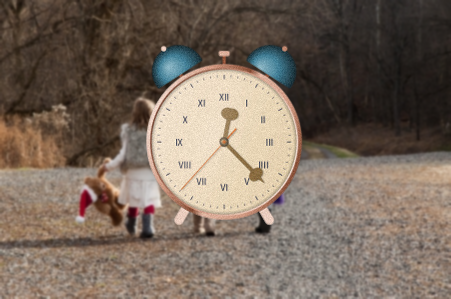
12.22.37
